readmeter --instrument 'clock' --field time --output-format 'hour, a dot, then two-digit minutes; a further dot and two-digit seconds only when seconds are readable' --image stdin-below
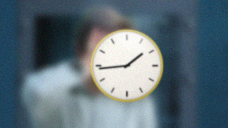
1.44
